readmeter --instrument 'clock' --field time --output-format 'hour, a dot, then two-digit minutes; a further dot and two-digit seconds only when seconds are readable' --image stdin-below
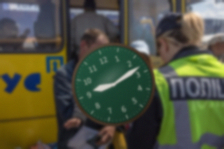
9.13
